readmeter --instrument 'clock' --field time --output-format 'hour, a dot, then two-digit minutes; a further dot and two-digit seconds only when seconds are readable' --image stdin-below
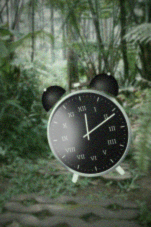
12.11
